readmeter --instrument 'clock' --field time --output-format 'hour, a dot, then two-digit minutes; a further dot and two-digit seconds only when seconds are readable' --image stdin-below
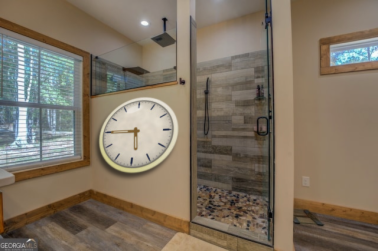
5.45
